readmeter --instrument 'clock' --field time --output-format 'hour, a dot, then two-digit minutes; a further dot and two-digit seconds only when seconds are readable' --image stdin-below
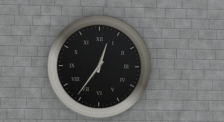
12.36
